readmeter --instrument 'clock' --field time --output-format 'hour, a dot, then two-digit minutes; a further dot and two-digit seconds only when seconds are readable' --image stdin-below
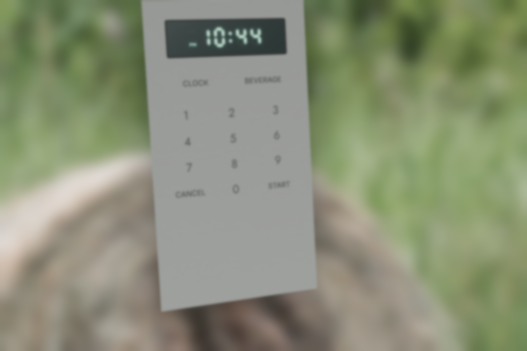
10.44
